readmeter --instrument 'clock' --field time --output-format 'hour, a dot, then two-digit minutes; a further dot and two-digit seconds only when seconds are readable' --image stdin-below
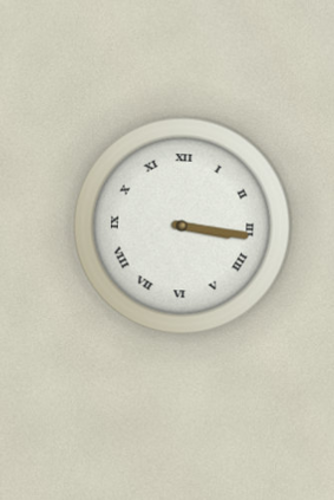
3.16
